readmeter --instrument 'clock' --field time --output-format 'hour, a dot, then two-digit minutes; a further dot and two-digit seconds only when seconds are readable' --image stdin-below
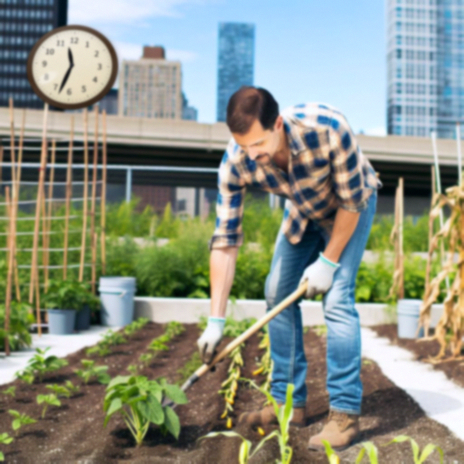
11.33
